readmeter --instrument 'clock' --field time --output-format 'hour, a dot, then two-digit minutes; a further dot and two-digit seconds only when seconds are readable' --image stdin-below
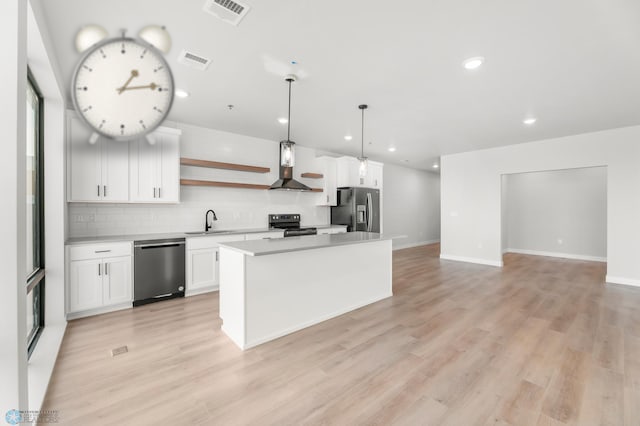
1.14
